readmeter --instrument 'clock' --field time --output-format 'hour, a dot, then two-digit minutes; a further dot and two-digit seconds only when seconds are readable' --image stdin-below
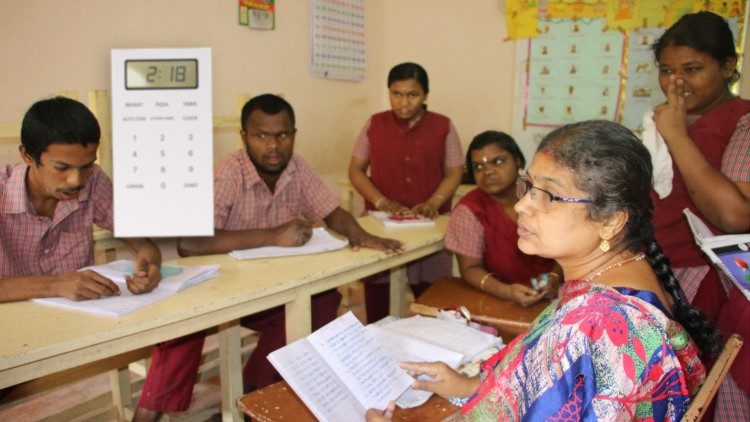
2.18
